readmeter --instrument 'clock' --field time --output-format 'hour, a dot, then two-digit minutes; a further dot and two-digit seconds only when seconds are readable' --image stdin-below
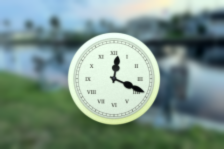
12.19
